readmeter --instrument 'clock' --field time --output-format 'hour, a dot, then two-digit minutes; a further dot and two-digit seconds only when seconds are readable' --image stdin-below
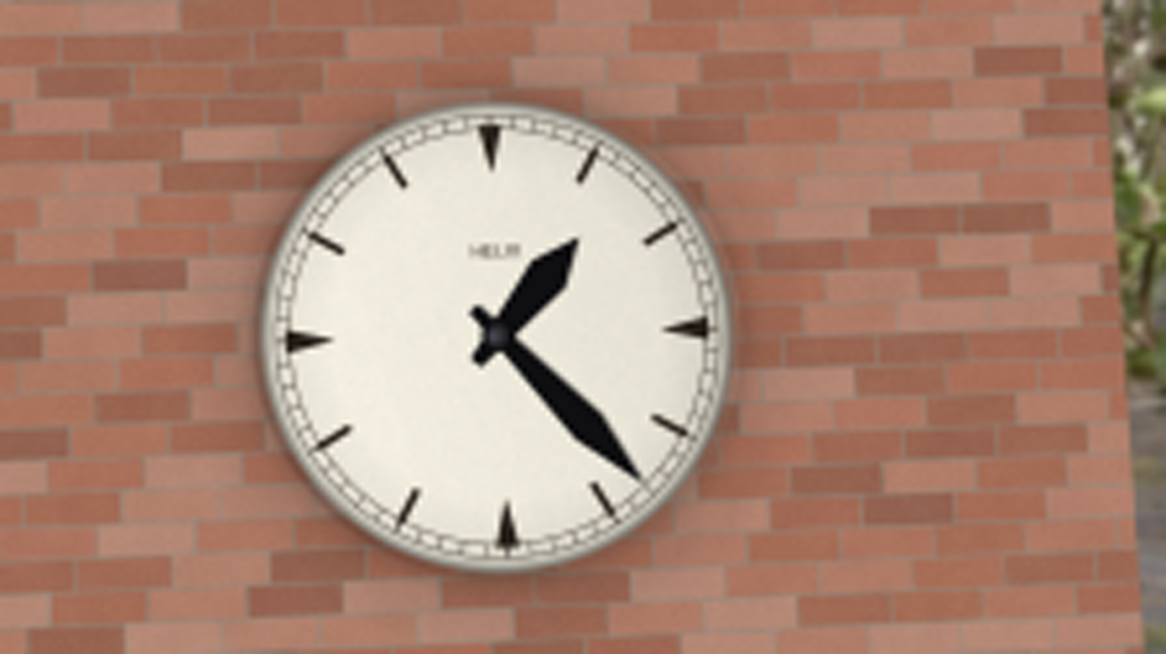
1.23
